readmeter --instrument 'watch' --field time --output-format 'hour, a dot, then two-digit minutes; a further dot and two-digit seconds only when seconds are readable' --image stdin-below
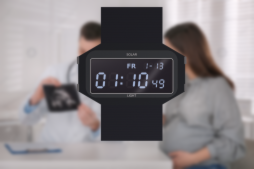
1.10.49
